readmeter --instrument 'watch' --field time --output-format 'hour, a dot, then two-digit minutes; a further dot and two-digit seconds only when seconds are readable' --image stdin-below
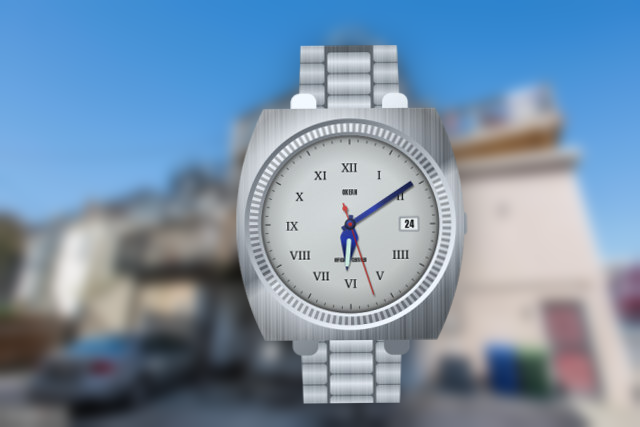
6.09.27
